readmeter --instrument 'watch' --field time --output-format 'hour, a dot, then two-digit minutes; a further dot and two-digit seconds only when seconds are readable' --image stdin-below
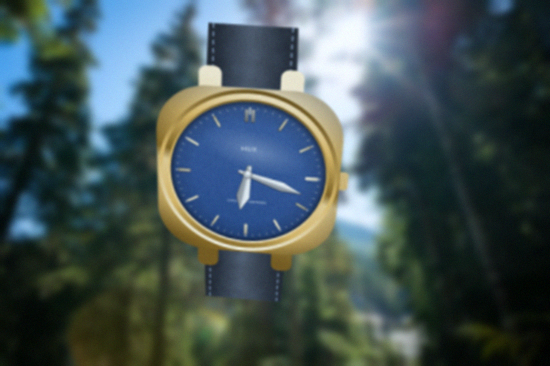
6.18
